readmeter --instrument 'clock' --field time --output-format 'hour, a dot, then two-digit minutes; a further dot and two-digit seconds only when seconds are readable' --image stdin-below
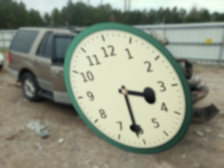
3.31
